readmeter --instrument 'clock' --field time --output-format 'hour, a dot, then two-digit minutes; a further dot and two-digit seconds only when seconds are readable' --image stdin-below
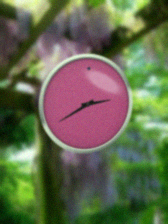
2.40
